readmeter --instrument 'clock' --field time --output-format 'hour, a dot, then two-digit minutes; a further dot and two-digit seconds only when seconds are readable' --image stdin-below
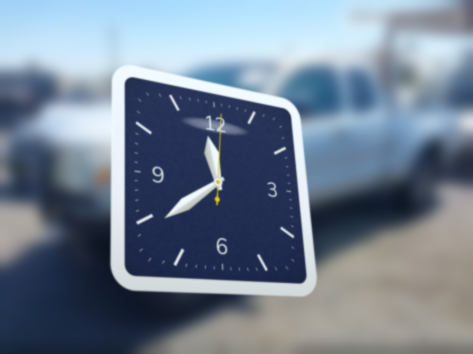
11.39.01
